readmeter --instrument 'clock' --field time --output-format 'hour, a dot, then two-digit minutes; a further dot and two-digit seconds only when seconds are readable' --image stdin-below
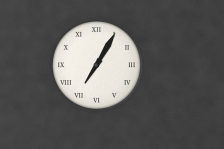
7.05
